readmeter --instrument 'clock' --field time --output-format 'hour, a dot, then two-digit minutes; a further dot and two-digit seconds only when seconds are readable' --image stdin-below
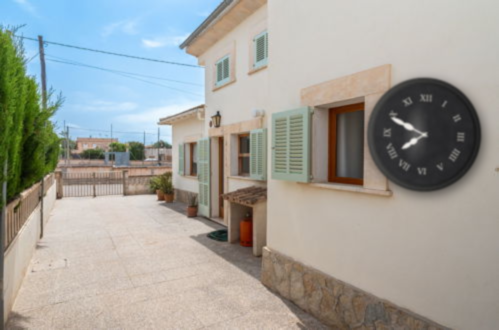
7.49
